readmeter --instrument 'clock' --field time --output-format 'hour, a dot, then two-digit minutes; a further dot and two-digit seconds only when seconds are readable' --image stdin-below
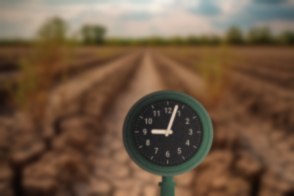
9.03
